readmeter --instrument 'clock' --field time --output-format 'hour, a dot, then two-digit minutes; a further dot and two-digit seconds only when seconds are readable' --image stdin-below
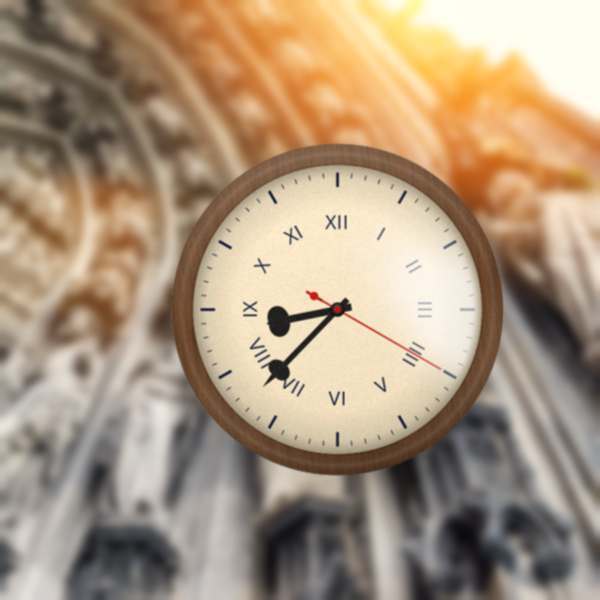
8.37.20
